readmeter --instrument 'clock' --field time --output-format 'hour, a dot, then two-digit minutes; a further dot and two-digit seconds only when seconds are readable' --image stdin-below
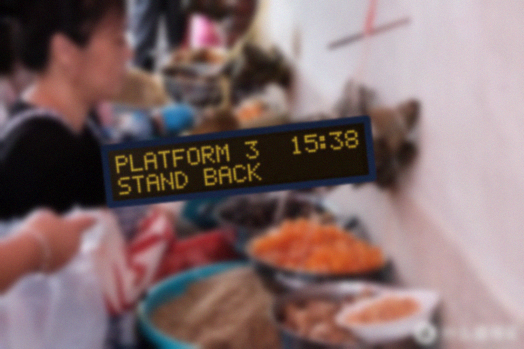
15.38
